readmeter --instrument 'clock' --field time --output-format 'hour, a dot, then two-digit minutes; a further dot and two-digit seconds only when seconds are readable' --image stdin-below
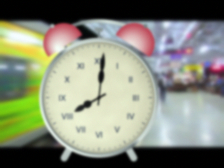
8.01
